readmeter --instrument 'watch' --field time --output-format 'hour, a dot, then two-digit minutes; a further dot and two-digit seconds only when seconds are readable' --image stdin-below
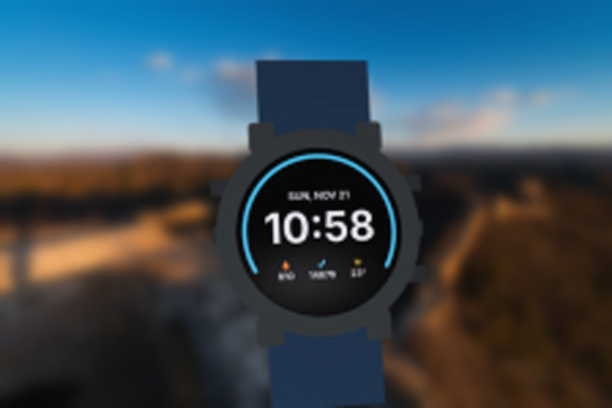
10.58
